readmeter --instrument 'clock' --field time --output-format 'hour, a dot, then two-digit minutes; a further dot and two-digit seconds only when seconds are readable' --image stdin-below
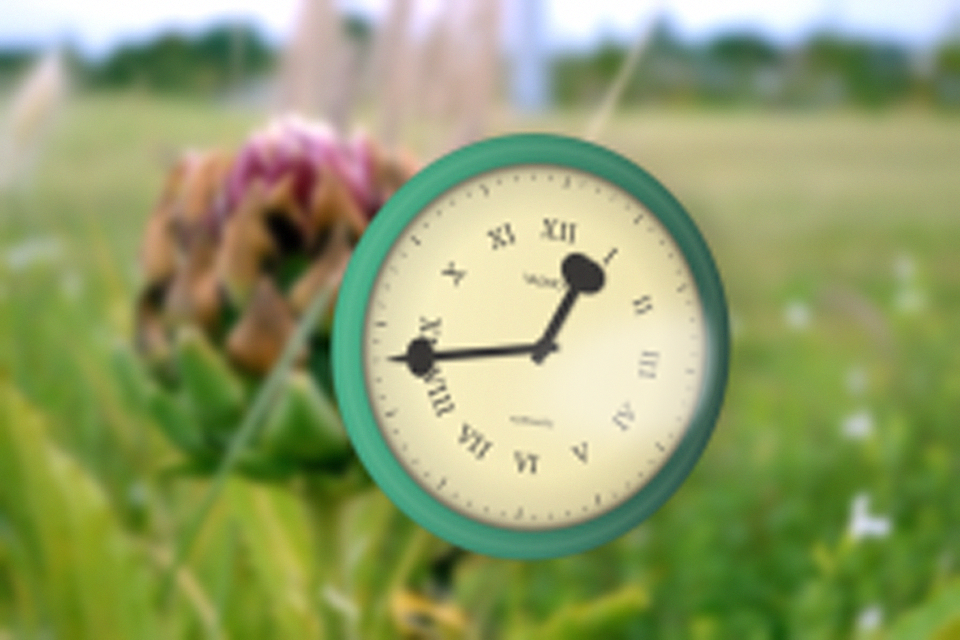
12.43
